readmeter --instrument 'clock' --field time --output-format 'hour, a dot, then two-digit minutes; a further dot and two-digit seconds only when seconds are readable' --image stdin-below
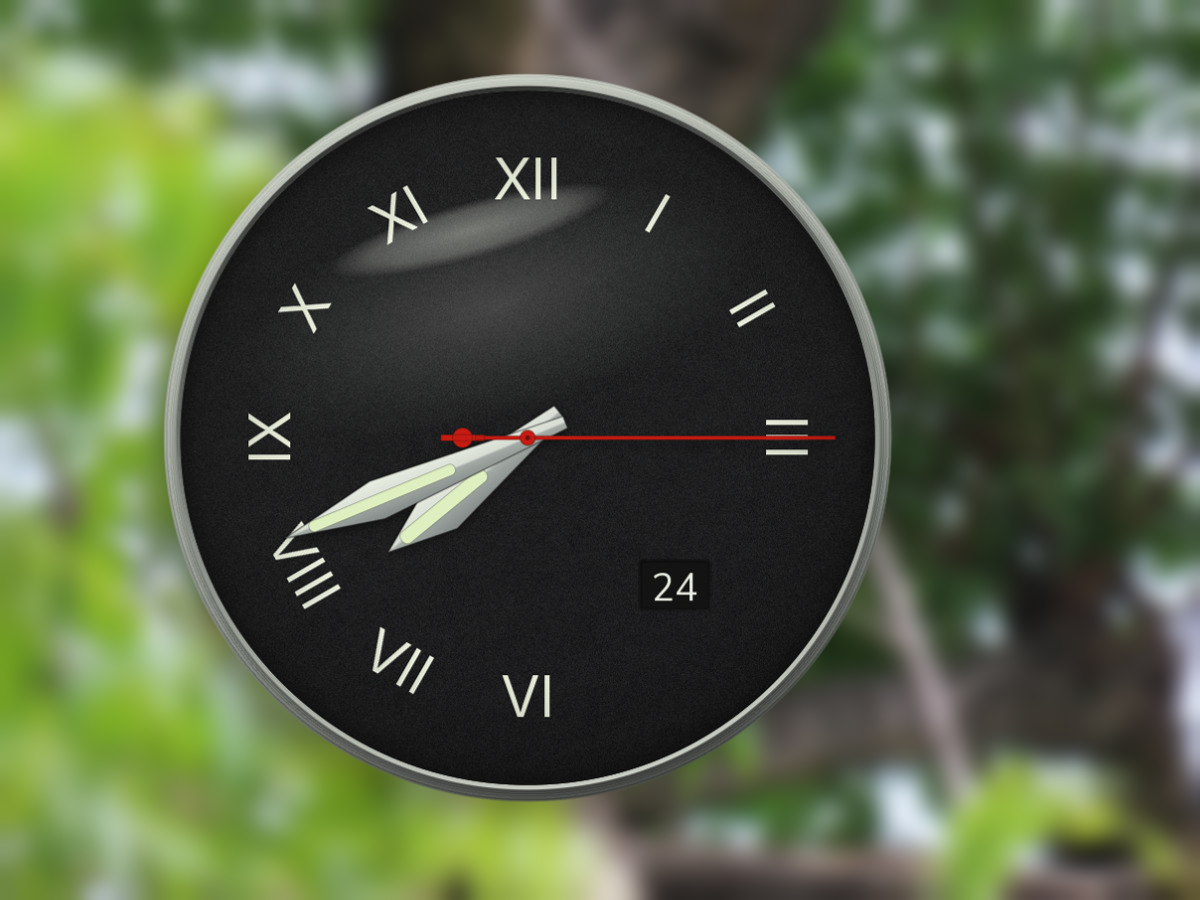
7.41.15
